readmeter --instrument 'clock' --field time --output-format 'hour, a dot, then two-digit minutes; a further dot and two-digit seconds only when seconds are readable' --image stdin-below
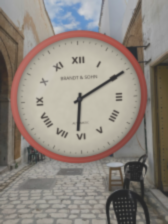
6.10
